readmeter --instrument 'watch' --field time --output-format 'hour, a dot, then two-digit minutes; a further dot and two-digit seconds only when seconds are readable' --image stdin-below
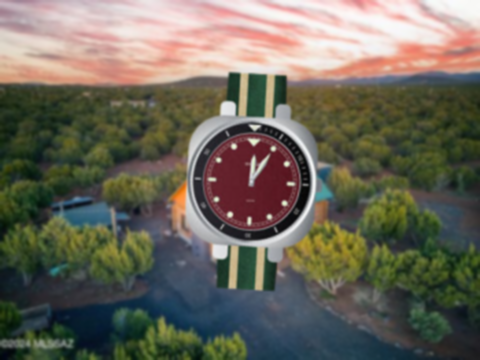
12.05
